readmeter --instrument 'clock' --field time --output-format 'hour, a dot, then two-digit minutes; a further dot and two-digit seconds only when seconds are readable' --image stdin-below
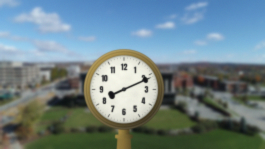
8.11
